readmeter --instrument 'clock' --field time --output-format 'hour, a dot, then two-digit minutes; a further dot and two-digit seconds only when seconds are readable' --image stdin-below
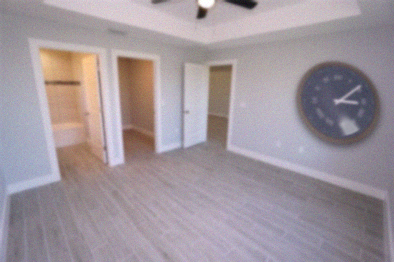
3.09
